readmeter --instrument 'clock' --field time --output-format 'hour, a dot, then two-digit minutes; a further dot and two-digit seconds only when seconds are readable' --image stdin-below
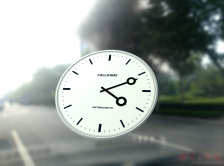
4.11
